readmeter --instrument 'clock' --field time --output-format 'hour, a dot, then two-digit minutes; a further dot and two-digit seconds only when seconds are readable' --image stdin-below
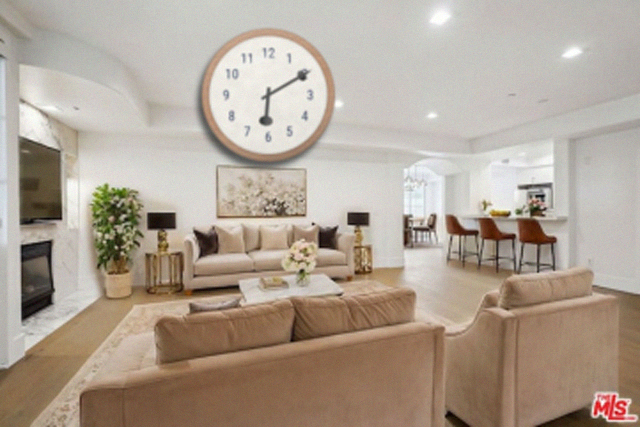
6.10
